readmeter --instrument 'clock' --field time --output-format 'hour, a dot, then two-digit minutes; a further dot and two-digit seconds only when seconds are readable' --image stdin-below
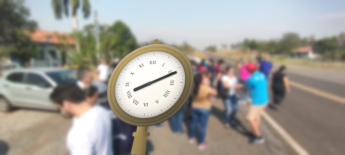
8.11
